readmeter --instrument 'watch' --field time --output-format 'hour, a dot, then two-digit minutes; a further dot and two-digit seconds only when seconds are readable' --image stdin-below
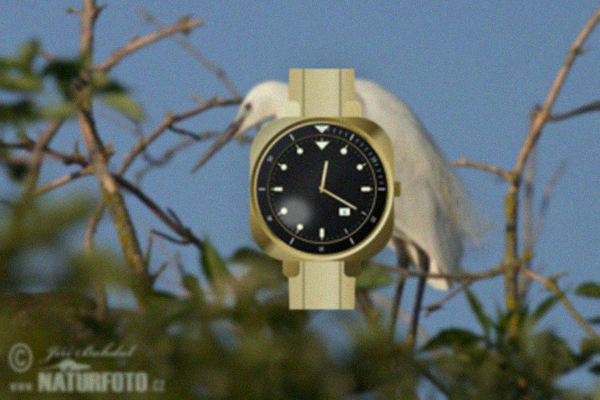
12.20
